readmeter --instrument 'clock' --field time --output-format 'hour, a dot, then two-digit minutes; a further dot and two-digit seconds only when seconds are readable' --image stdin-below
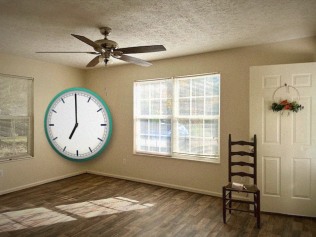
7.00
